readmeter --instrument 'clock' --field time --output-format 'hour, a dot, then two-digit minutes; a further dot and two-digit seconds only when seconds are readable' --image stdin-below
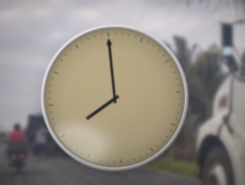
8.00
